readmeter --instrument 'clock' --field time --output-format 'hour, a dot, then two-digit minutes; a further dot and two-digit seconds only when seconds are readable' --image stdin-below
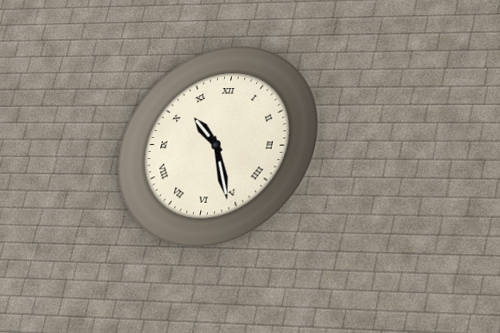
10.26
